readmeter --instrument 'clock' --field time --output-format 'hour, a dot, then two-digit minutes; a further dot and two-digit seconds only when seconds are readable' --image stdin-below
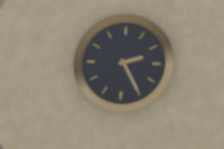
2.25
